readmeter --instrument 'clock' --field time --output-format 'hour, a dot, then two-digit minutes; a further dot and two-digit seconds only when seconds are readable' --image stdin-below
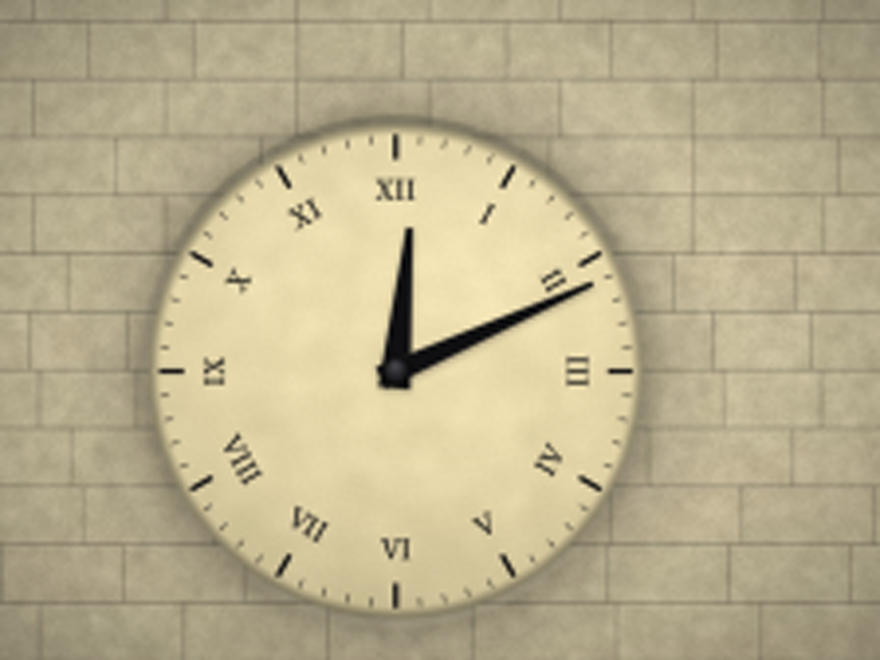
12.11
